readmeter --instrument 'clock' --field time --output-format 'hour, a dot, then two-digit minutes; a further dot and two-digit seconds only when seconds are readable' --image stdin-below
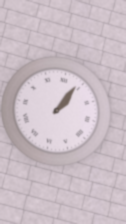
1.04
